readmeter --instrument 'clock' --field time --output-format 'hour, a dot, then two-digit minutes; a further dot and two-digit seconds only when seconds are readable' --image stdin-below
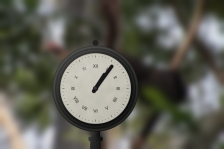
1.06
